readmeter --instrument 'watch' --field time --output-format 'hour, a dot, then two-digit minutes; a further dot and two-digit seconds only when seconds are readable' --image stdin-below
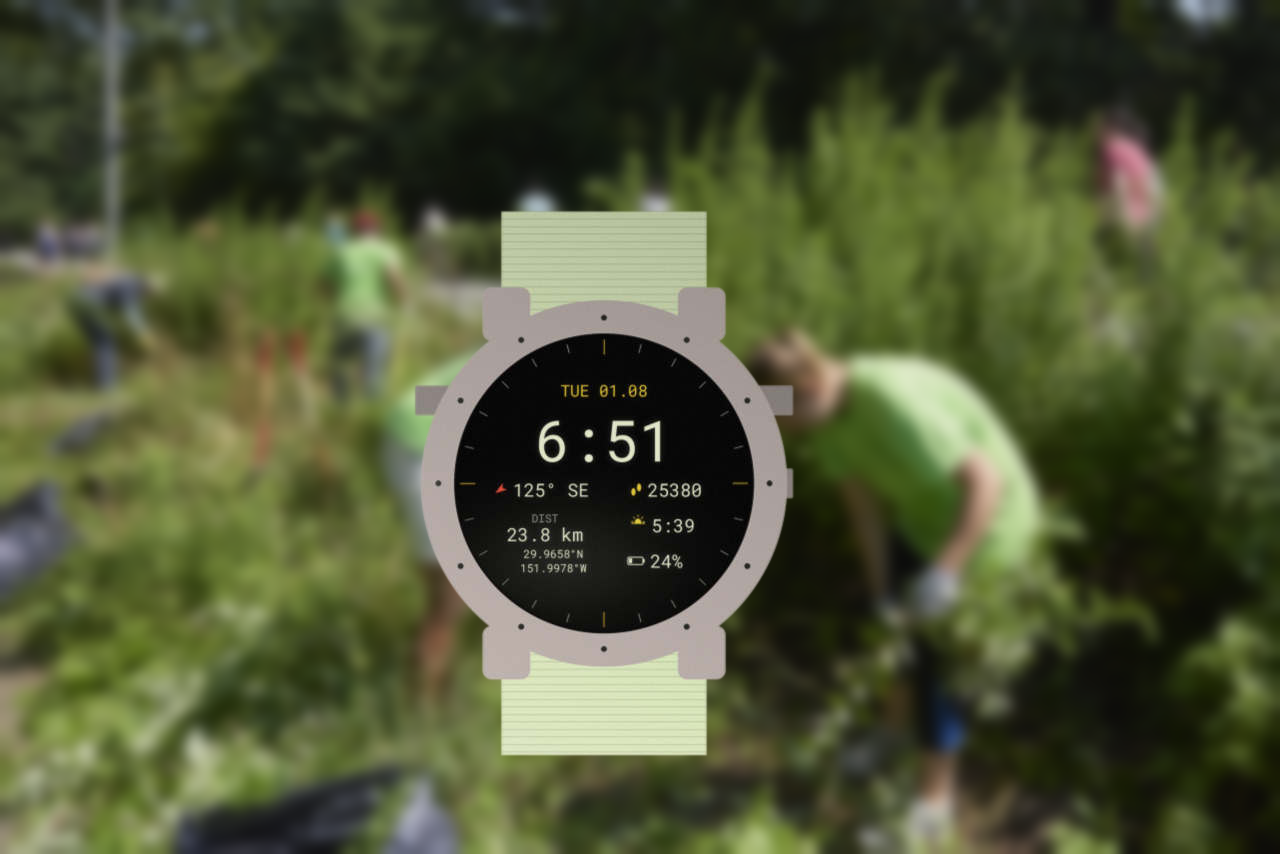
6.51
